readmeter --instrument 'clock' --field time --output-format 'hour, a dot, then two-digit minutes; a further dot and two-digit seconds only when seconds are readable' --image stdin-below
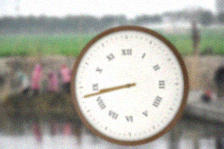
8.43
